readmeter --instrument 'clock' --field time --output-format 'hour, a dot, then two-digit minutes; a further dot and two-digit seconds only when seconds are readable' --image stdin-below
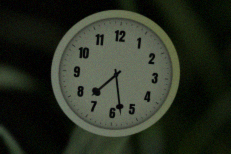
7.28
